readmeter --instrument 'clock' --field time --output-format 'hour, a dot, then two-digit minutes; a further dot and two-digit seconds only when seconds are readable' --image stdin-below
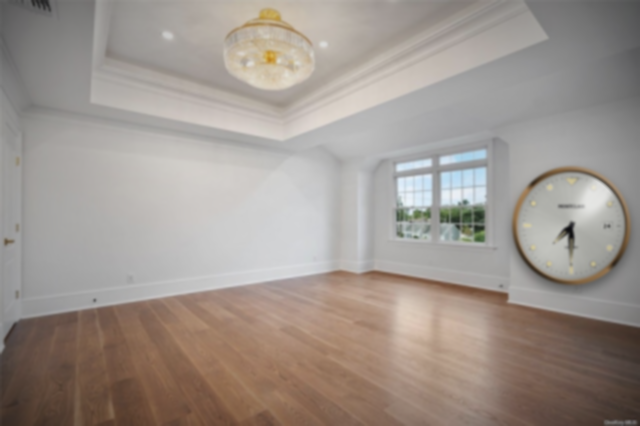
7.30
